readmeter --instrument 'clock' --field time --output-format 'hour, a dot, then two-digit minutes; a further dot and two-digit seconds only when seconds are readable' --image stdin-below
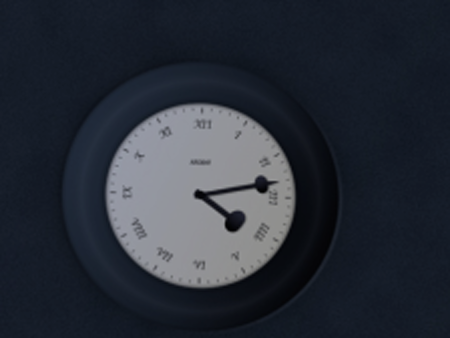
4.13
